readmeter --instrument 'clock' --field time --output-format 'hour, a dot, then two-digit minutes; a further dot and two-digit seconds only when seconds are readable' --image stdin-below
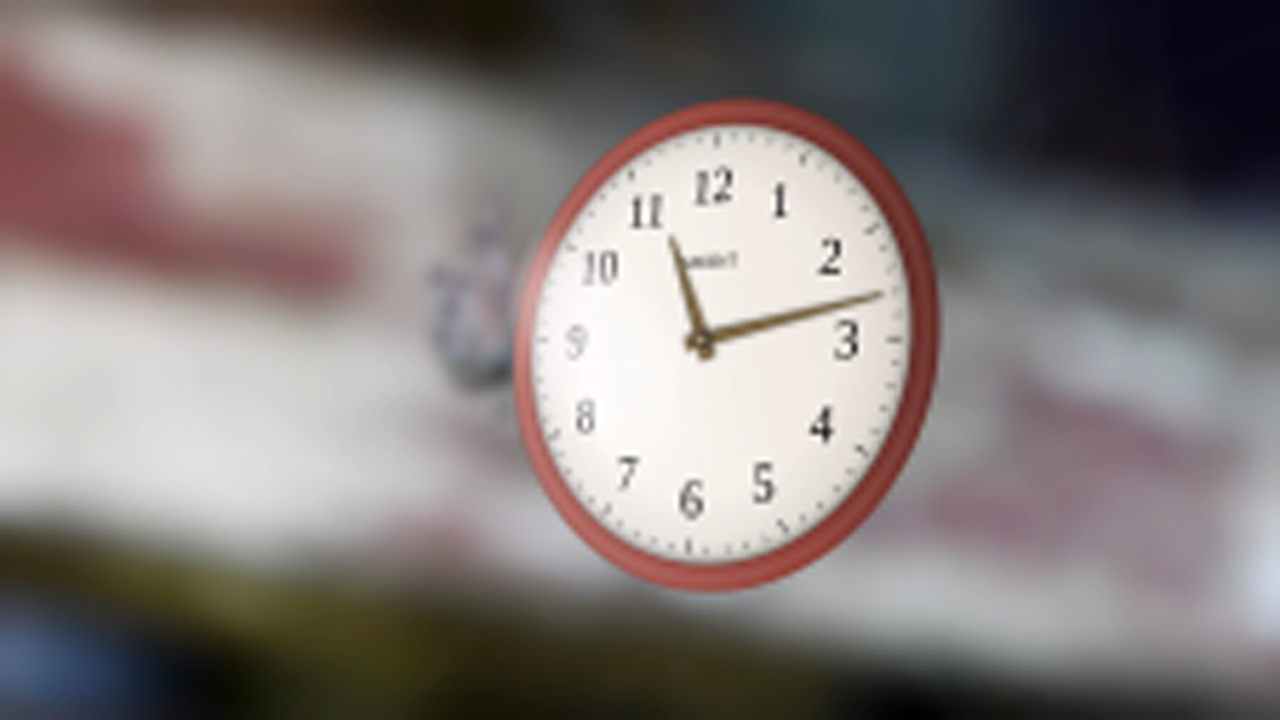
11.13
